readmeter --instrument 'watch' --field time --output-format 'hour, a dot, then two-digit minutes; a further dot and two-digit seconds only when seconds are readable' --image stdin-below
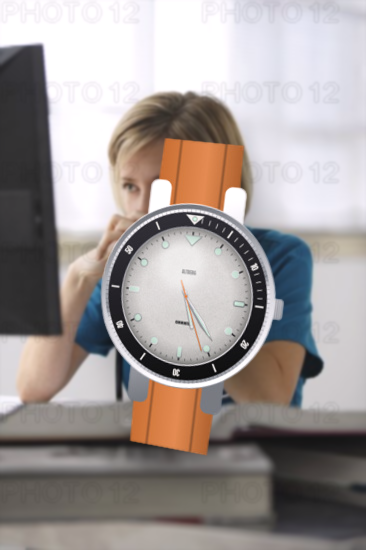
5.23.26
